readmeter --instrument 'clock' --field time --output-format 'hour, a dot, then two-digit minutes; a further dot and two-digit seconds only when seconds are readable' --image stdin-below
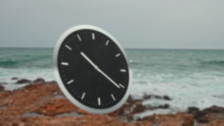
10.21
